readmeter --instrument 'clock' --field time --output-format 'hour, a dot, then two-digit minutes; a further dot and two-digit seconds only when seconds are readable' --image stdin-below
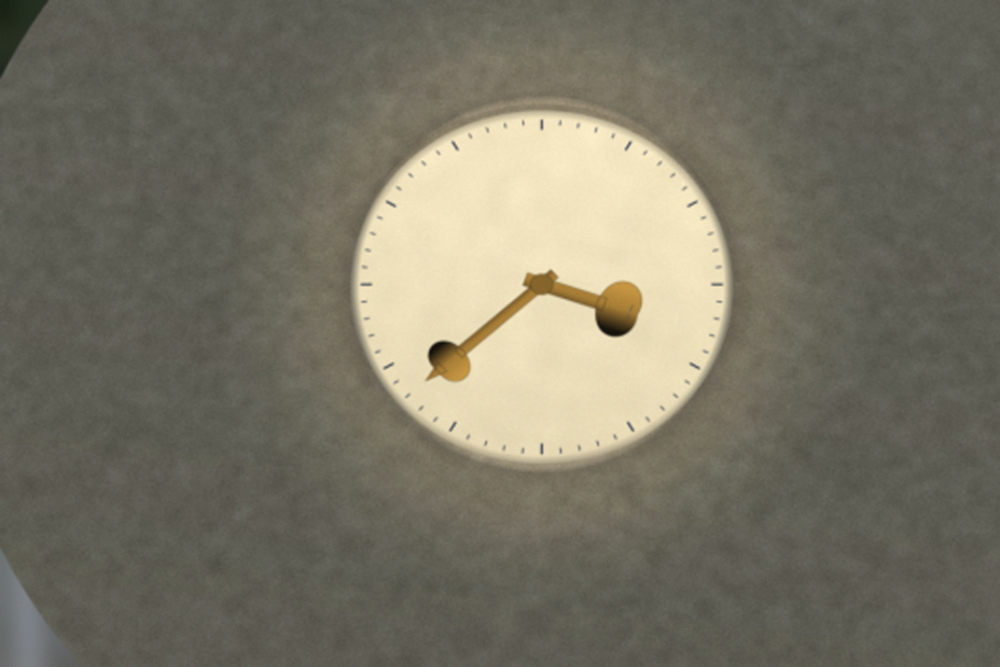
3.38
